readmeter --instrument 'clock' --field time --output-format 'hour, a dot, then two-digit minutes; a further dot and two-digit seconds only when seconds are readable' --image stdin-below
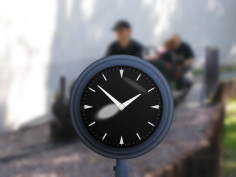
1.52
